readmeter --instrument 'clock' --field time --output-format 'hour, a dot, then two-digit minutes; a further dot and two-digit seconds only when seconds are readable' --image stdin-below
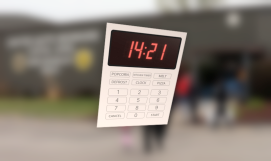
14.21
